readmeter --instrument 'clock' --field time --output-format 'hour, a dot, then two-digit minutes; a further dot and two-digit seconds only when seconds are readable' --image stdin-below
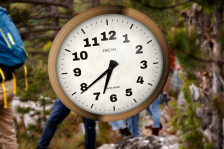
6.39
